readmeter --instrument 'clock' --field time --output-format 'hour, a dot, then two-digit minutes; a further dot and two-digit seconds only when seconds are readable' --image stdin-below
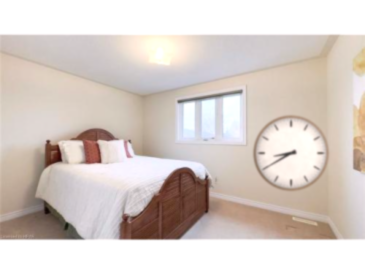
8.40
